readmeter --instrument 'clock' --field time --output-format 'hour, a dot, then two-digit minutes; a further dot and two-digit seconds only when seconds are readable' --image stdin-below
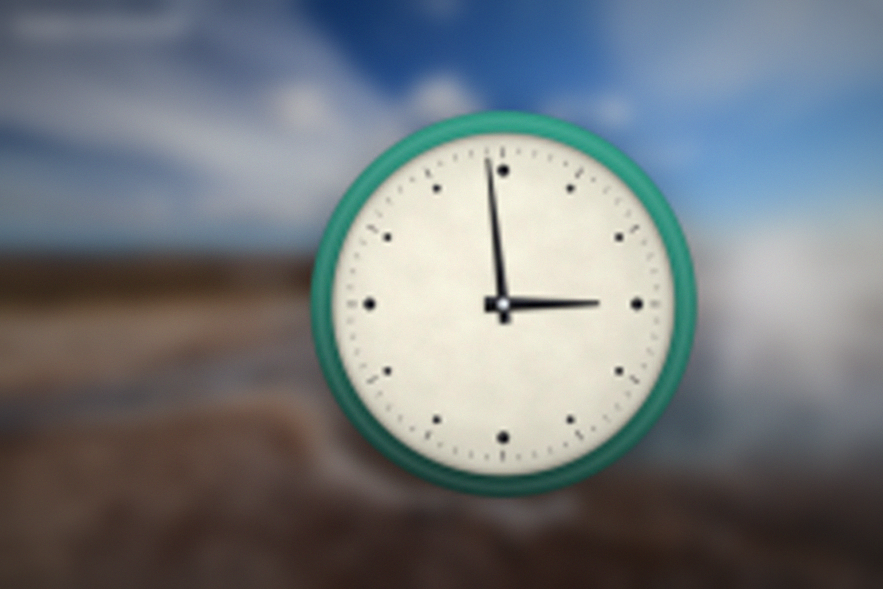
2.59
